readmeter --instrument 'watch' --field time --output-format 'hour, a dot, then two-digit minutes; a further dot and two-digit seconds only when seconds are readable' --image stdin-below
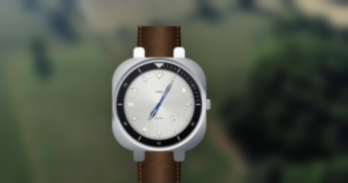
7.05
